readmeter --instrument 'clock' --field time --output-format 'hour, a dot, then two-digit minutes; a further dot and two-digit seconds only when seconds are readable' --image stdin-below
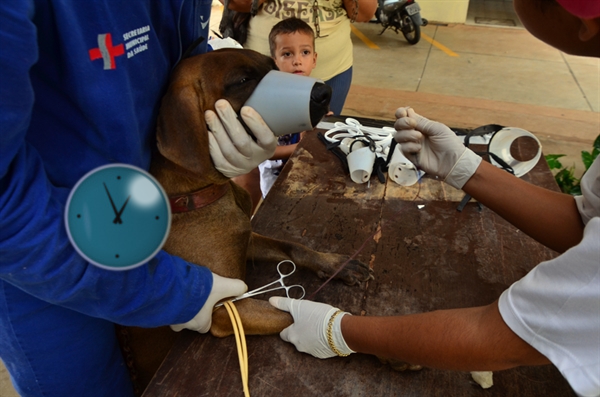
12.56
